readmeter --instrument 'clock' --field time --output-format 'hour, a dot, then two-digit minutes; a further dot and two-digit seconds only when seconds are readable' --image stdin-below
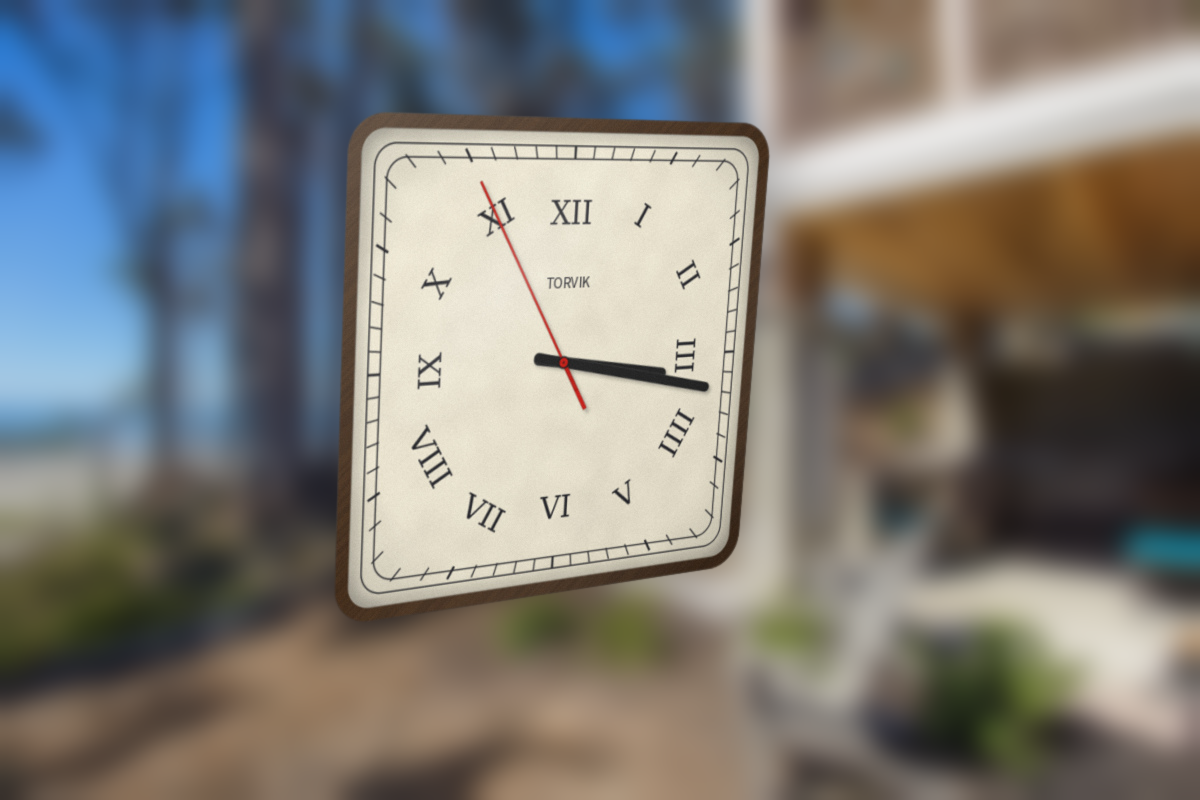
3.16.55
